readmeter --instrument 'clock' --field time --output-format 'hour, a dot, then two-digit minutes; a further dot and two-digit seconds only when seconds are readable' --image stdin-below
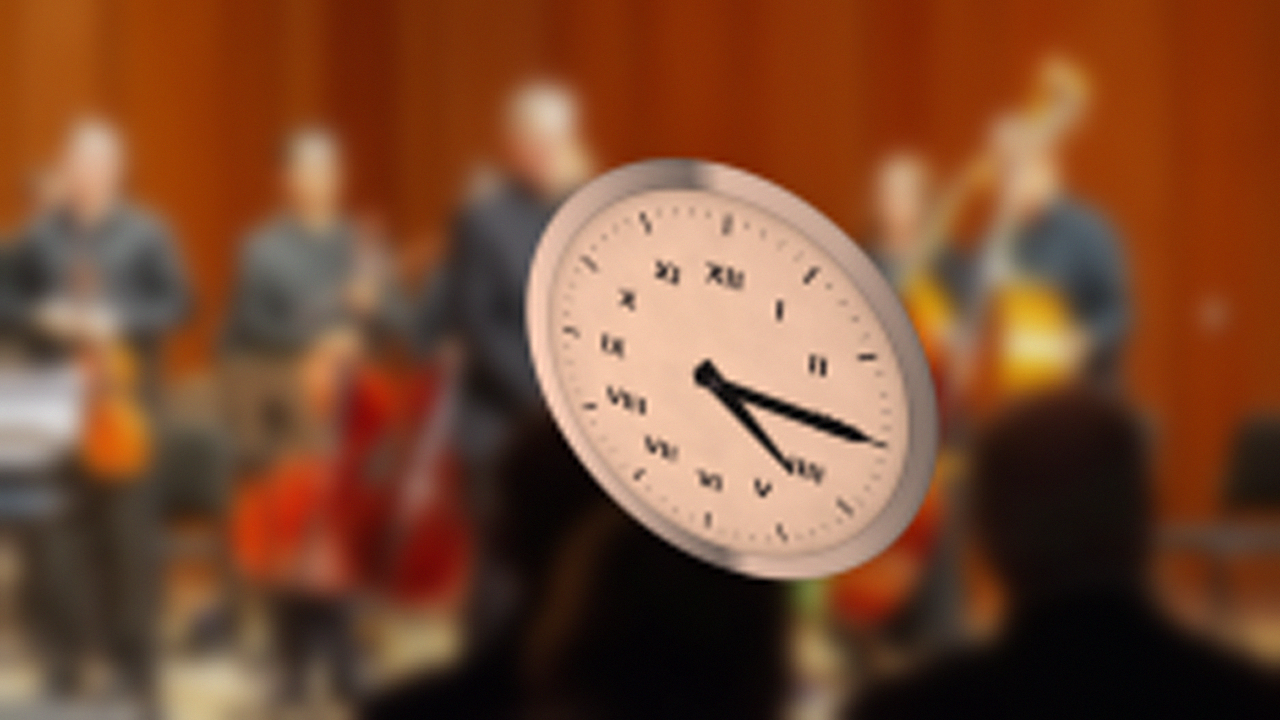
4.15
